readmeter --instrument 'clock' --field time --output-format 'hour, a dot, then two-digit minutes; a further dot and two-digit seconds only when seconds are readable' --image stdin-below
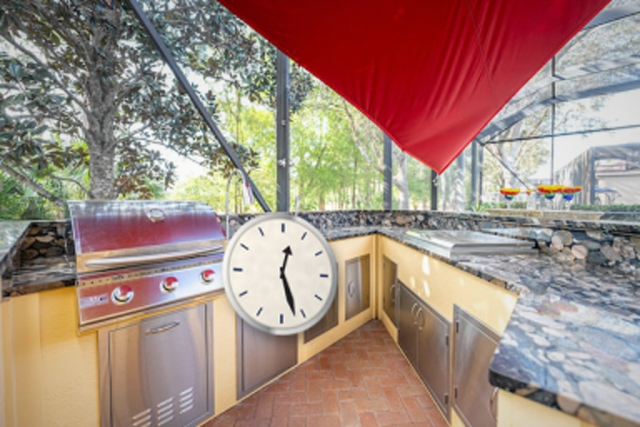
12.27
